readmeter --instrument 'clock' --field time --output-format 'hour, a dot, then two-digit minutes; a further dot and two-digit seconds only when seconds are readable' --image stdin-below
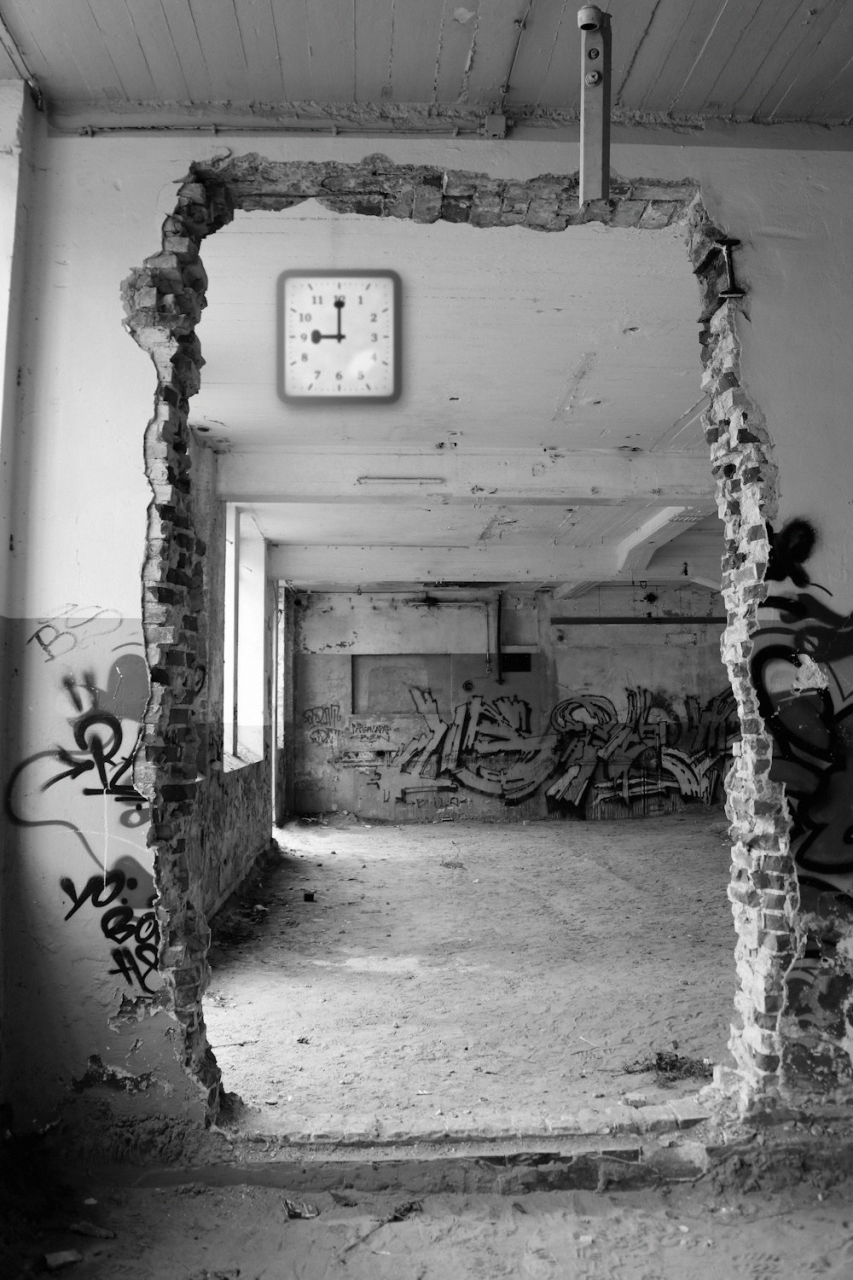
9.00
